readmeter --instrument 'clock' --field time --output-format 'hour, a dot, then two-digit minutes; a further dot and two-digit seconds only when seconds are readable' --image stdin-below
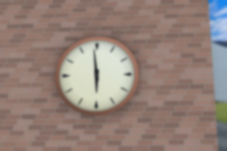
5.59
